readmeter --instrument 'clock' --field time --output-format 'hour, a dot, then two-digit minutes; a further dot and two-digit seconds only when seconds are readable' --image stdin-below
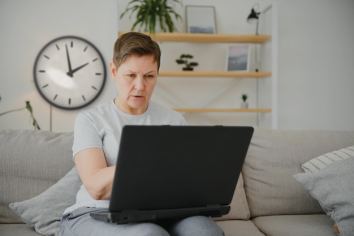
1.58
